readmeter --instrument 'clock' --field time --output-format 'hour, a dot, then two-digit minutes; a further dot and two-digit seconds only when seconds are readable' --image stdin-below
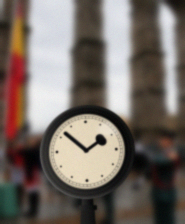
1.52
